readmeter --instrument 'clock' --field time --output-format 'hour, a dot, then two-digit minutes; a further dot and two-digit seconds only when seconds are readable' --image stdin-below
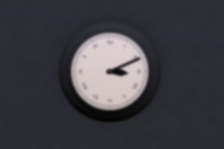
3.11
